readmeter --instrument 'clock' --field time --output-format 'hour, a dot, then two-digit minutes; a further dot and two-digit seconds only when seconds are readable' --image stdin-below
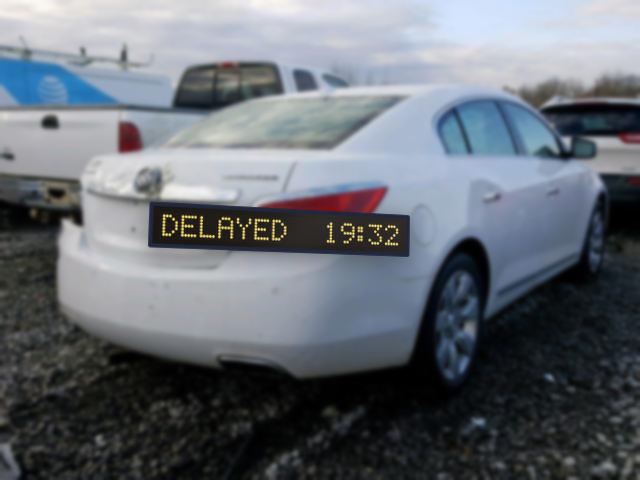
19.32
